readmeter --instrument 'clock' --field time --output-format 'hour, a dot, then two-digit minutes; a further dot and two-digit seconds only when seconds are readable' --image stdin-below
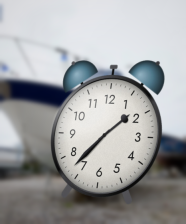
1.37
